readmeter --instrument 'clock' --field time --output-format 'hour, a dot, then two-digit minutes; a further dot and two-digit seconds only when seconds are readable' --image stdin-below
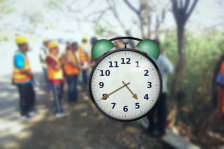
4.40
